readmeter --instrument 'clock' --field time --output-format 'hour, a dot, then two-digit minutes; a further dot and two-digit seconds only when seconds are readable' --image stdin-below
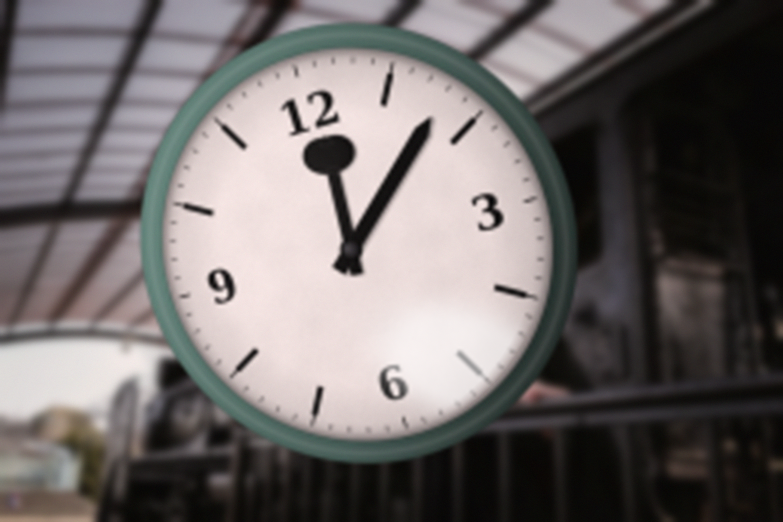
12.08
